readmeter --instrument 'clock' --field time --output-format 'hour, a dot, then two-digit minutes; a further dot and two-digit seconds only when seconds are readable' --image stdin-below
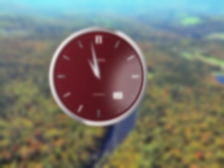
10.58
